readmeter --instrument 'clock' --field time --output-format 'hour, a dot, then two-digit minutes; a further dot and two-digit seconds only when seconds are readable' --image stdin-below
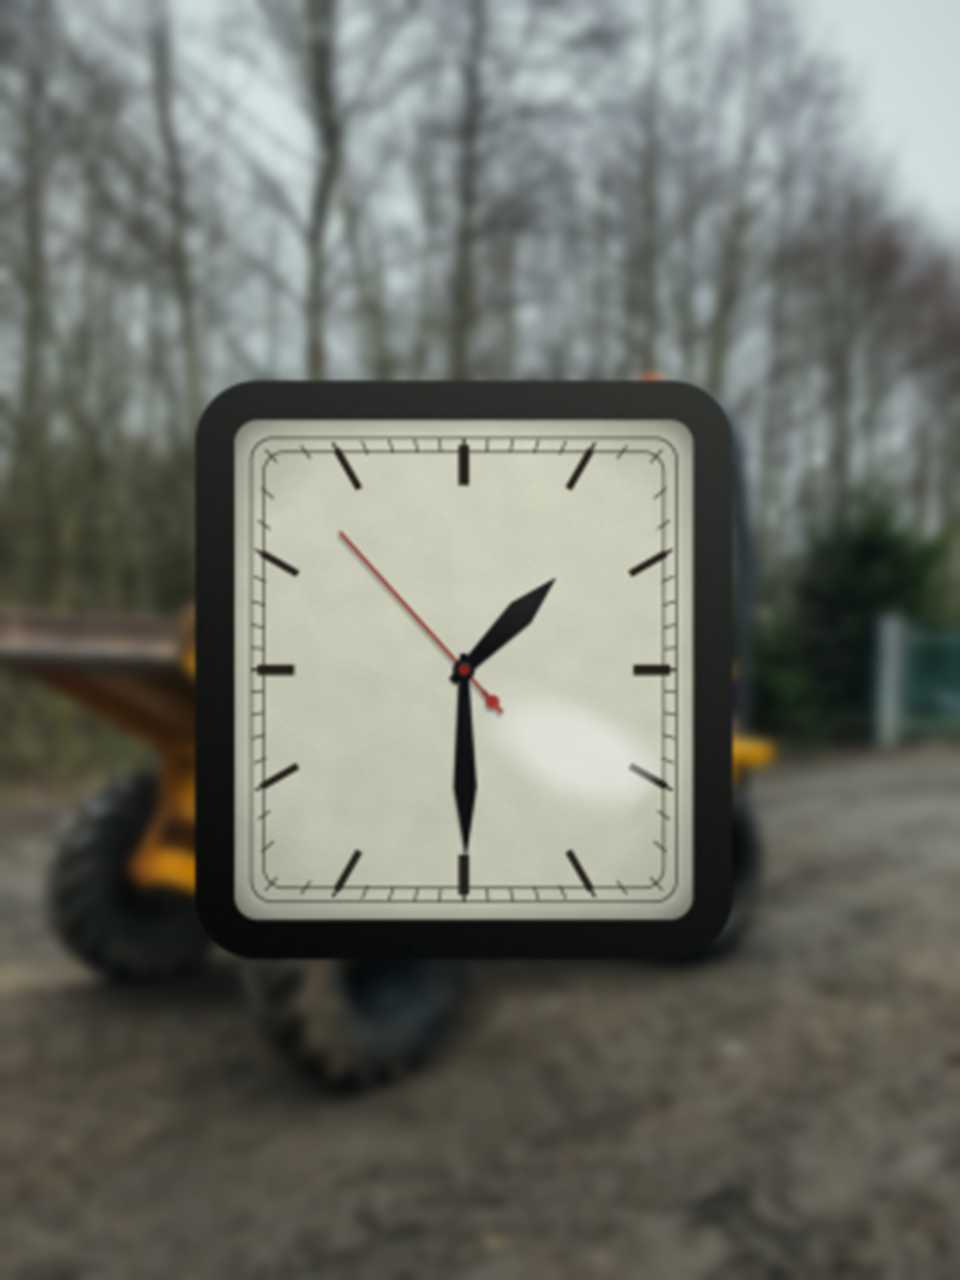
1.29.53
